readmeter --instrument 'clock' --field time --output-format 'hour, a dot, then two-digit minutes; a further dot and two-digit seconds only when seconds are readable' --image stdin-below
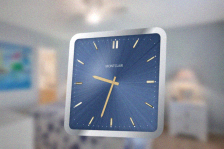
9.33
